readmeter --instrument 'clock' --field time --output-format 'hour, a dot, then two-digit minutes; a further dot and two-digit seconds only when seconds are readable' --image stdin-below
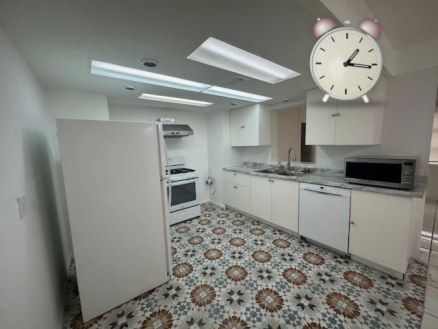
1.16
